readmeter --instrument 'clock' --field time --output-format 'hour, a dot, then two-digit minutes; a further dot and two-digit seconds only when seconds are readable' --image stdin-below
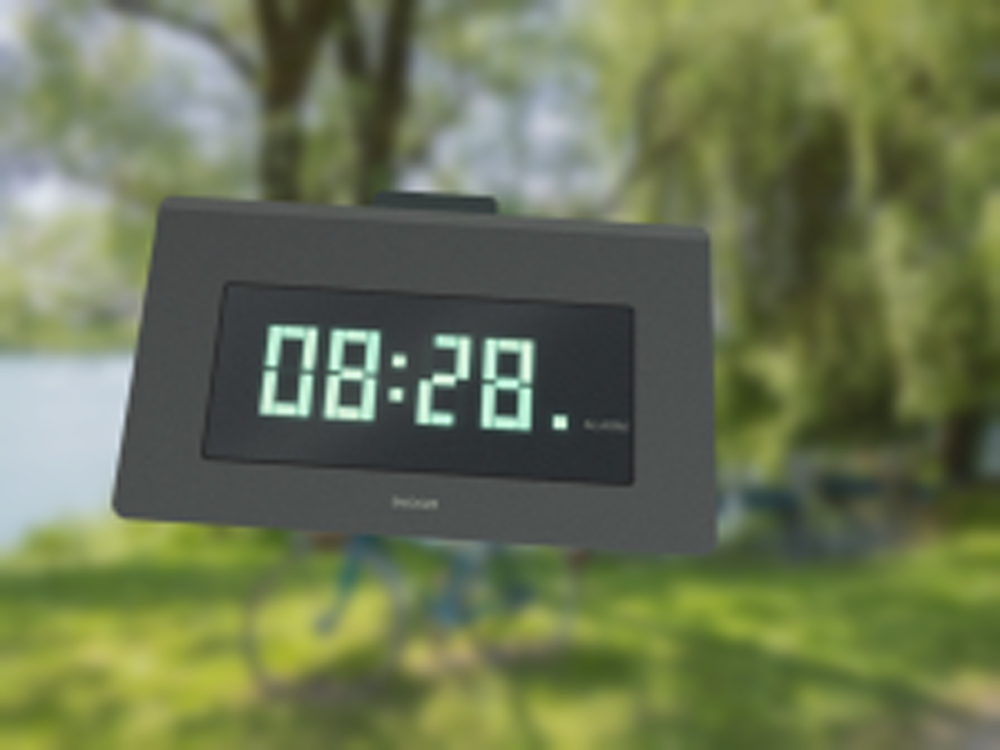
8.28
